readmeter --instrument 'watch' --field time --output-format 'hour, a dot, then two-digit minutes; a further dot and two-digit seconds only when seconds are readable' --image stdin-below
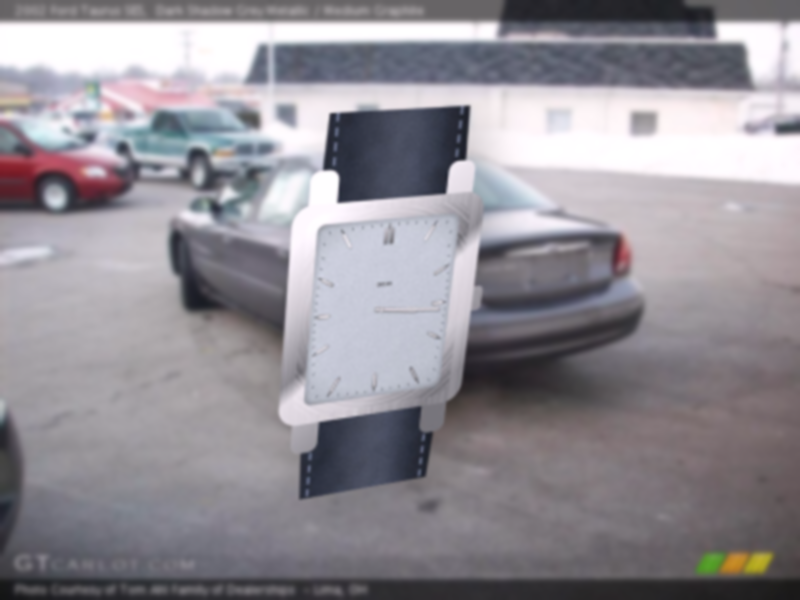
3.16
